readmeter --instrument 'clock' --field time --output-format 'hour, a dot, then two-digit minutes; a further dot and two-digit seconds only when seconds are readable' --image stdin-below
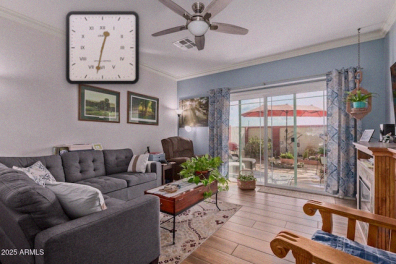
12.32
